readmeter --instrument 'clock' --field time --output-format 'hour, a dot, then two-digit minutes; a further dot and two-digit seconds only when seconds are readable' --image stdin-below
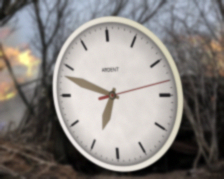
6.48.13
